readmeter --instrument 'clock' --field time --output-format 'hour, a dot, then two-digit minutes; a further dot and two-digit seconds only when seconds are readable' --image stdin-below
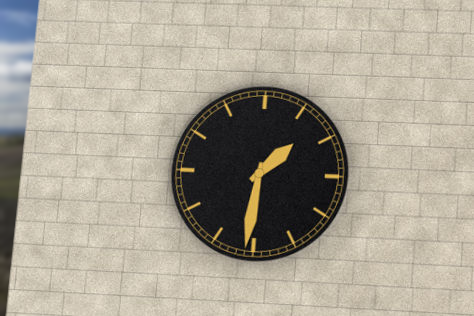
1.31
